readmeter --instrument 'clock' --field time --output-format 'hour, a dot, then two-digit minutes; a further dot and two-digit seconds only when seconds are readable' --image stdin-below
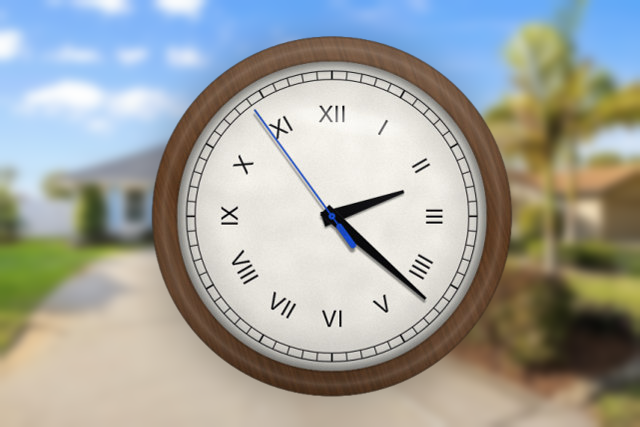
2.21.54
